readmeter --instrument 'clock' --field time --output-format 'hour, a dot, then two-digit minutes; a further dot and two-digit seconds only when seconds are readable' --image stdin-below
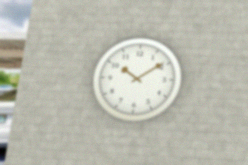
10.09
